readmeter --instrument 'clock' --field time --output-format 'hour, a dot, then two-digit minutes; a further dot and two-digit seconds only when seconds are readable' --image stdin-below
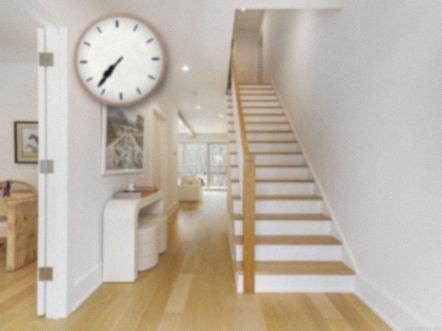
7.37
